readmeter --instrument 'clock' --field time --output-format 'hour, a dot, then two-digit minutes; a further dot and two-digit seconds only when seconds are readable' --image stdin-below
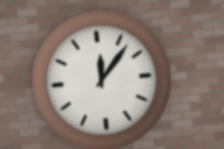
12.07
